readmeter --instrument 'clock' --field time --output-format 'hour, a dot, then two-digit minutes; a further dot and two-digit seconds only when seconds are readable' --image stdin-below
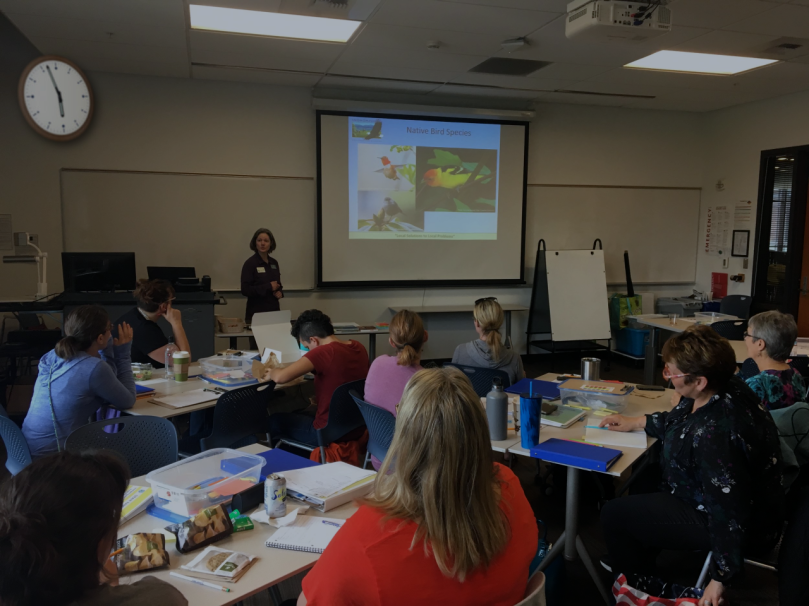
5.57
